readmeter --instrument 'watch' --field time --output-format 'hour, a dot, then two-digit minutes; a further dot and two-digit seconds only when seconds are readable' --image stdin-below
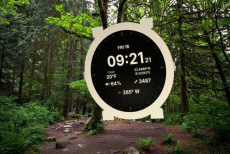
9.21
